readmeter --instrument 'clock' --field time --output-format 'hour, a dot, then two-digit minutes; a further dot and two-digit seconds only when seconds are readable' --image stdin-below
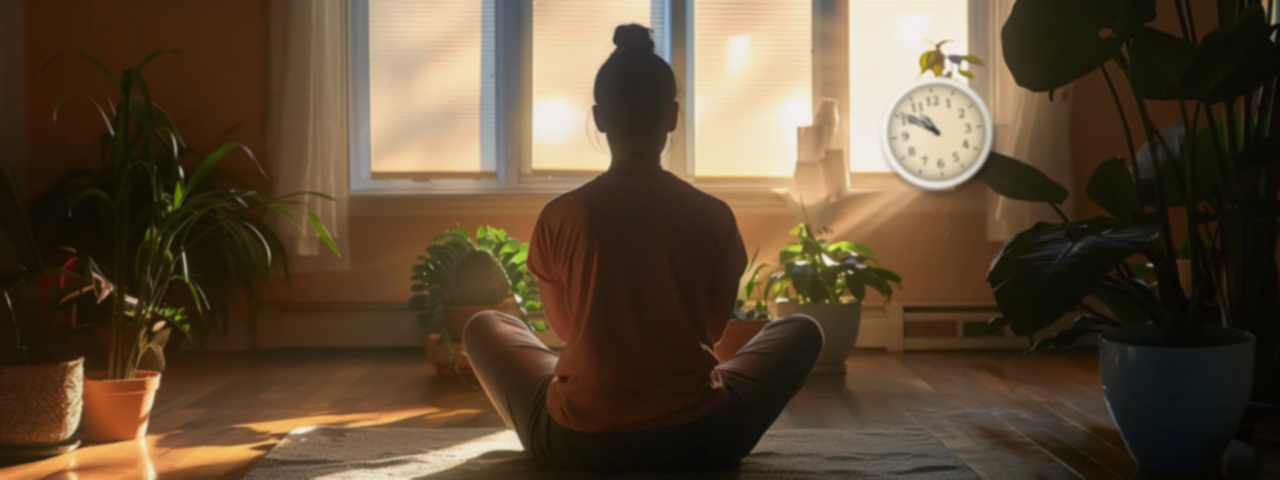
10.51
